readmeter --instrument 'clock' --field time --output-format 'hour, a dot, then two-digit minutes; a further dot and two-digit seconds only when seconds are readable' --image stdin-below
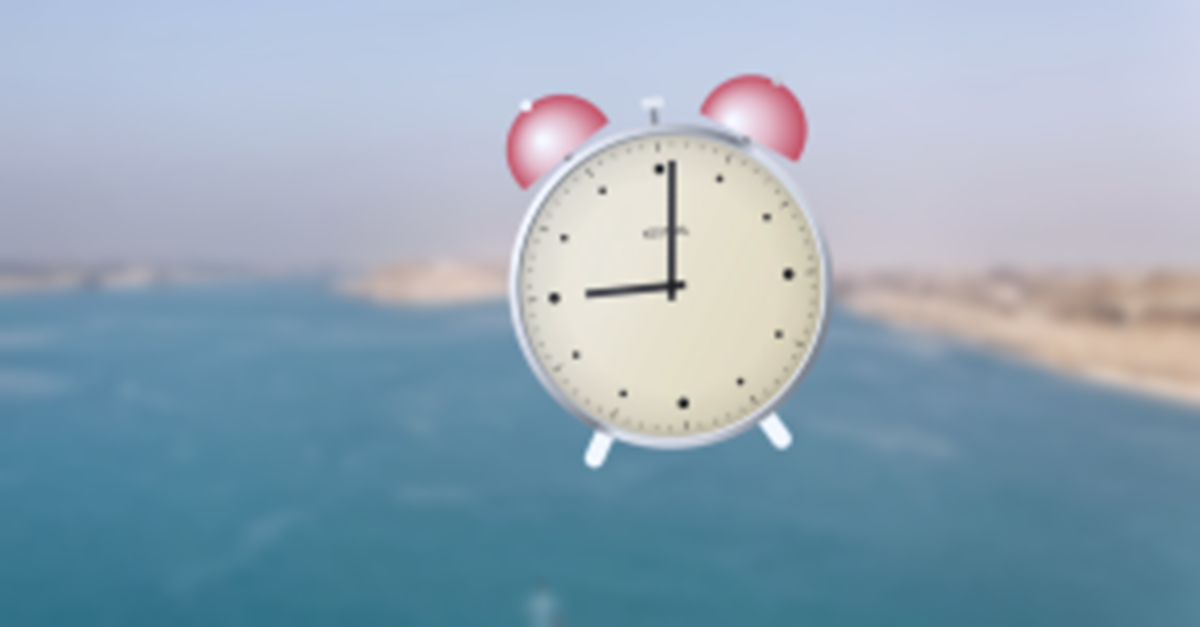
9.01
